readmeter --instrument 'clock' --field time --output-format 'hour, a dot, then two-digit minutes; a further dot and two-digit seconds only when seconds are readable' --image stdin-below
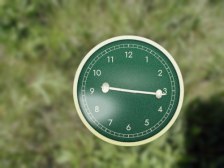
9.16
